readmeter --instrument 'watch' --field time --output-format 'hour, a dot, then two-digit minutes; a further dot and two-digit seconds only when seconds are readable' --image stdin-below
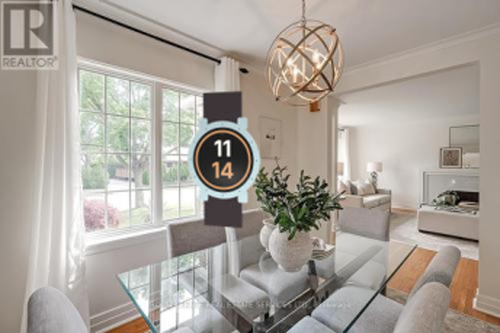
11.14
